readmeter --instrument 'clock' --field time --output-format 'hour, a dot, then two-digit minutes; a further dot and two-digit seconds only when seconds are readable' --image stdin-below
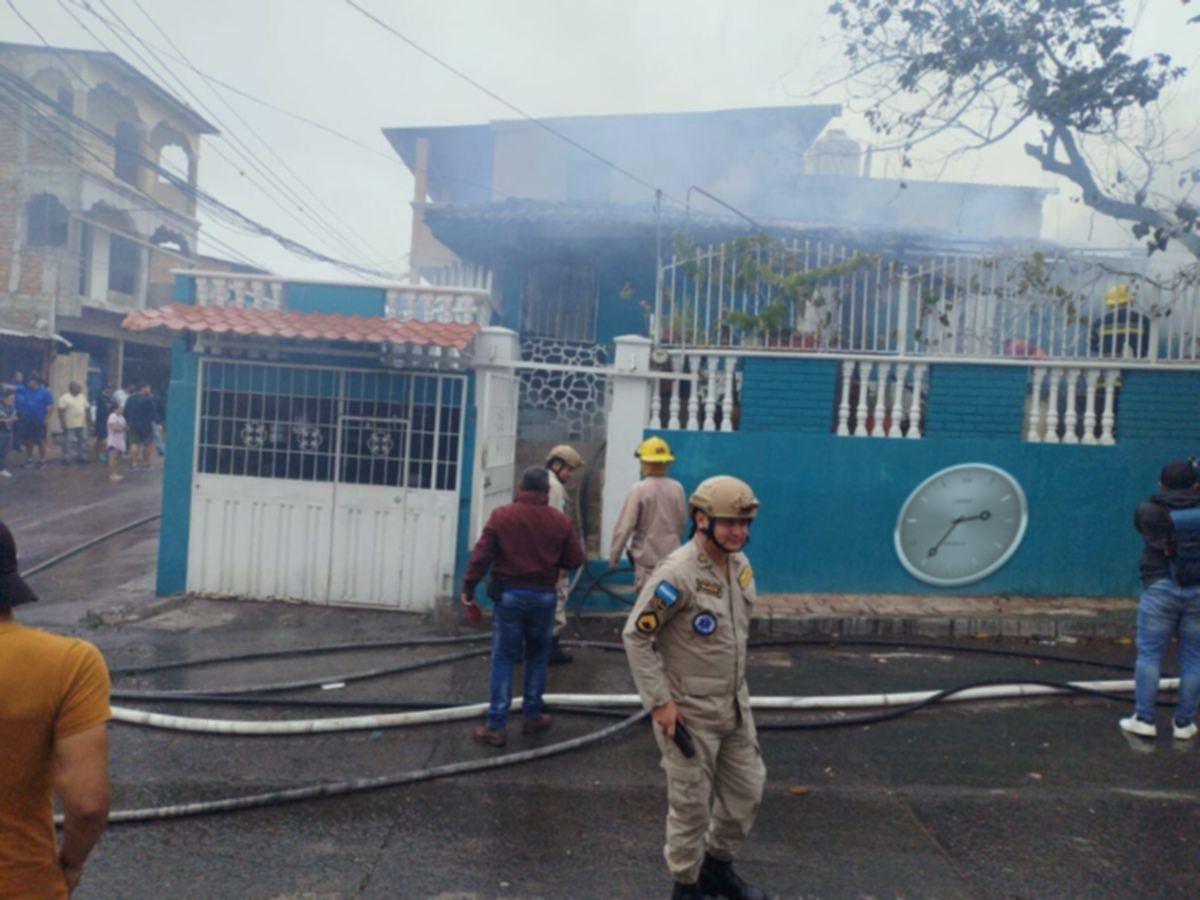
2.35
